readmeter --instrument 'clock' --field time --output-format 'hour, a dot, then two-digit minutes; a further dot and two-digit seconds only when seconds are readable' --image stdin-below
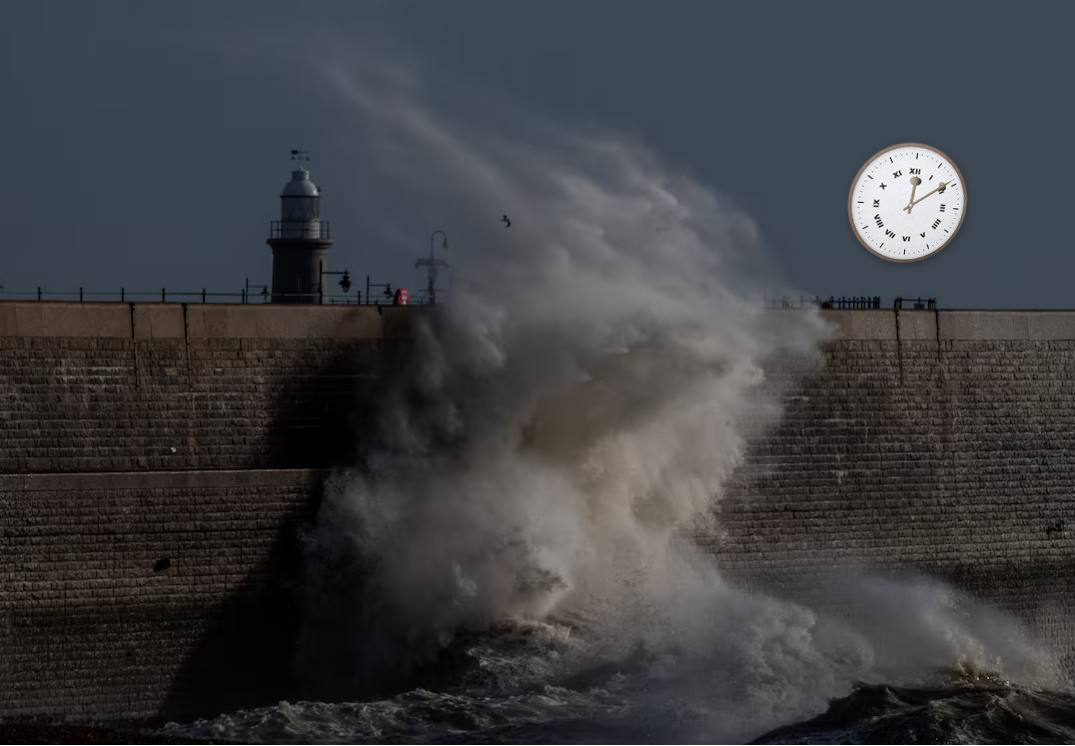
12.09
